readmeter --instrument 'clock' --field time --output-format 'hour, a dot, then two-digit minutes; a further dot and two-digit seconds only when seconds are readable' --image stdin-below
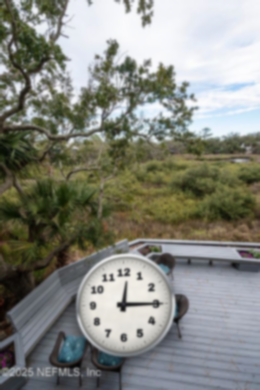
12.15
